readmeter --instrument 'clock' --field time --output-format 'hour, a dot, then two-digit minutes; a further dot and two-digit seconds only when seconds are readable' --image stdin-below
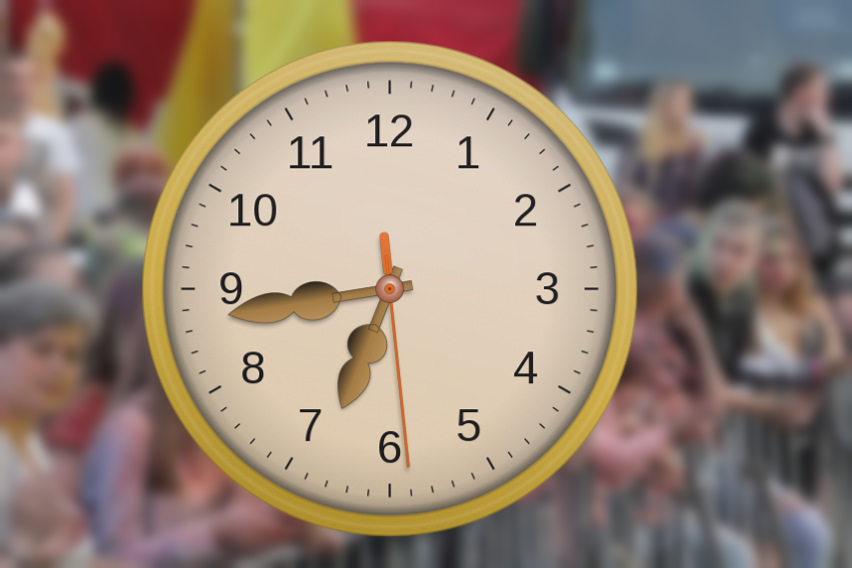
6.43.29
